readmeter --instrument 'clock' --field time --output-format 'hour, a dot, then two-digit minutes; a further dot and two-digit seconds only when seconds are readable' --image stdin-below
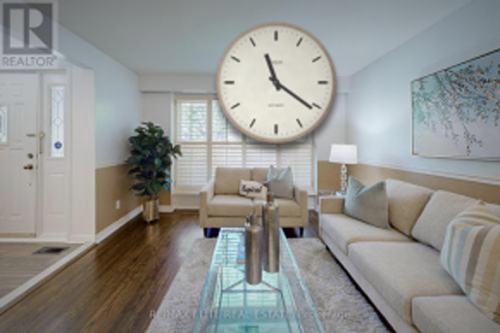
11.21
